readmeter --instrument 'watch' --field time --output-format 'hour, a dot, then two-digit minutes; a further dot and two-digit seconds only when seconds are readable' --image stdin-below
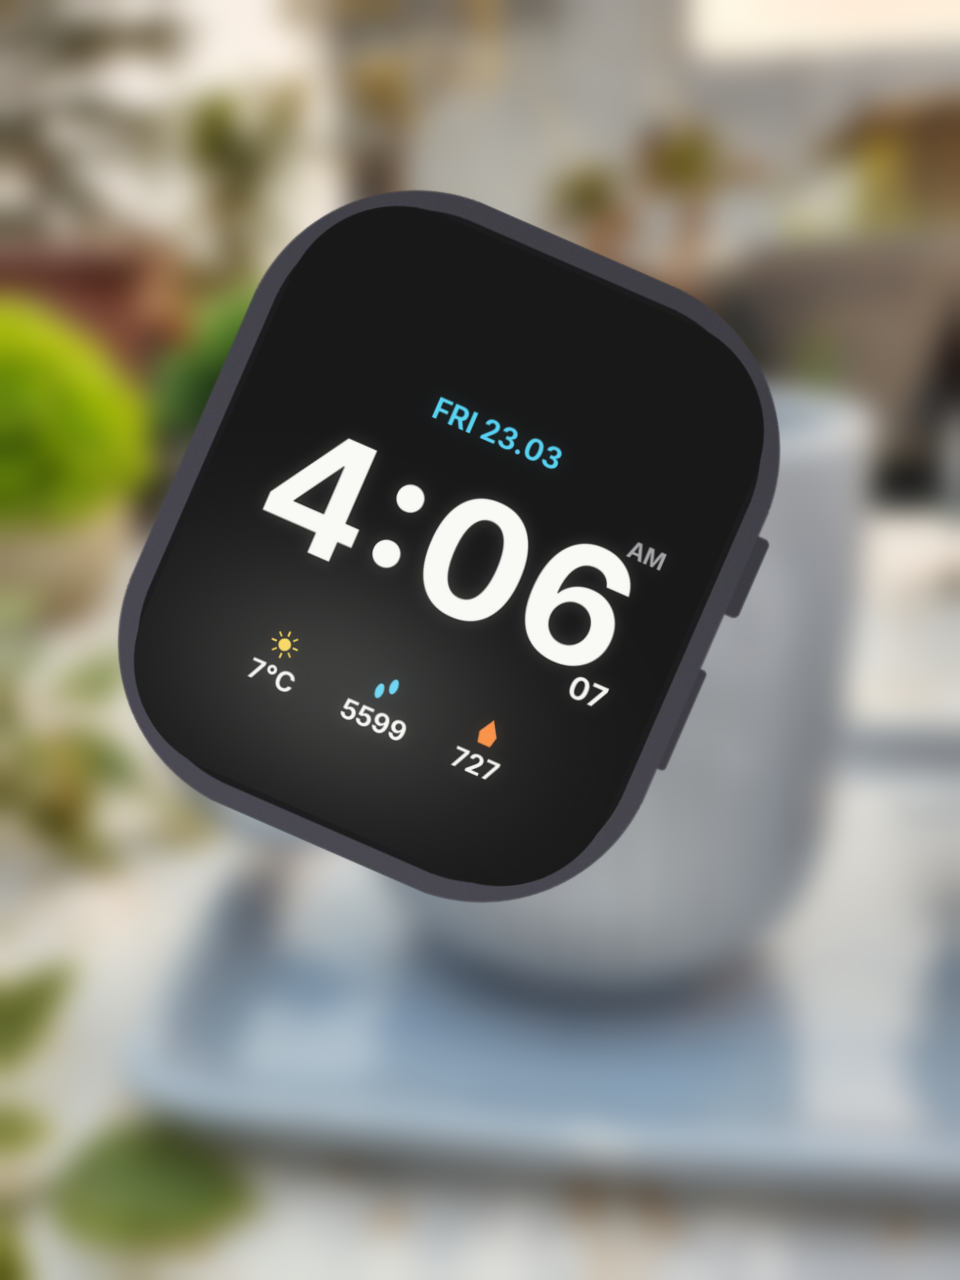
4.06.07
